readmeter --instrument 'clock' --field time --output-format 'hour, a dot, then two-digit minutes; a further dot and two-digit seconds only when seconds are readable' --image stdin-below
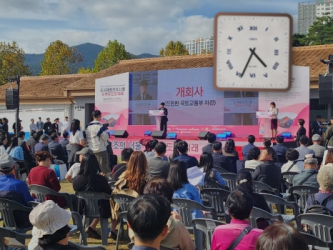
4.34
